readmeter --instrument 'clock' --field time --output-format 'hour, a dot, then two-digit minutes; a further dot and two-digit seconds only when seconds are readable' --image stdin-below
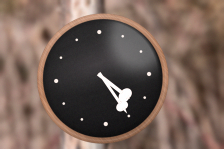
4.25
